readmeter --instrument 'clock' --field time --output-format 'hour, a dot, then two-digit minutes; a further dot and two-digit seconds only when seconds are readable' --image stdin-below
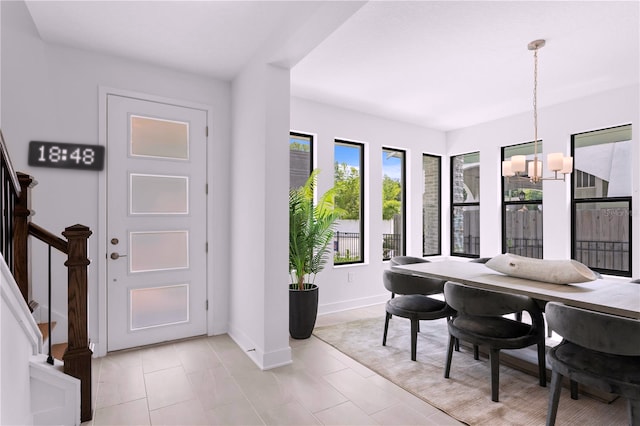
18.48
